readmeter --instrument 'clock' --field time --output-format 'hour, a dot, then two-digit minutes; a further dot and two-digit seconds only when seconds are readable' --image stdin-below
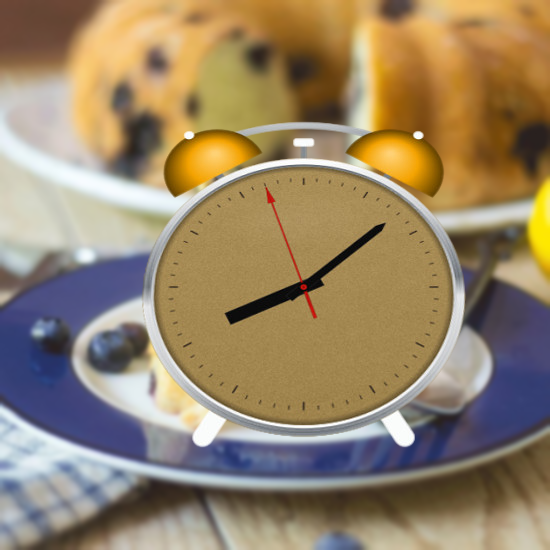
8.07.57
